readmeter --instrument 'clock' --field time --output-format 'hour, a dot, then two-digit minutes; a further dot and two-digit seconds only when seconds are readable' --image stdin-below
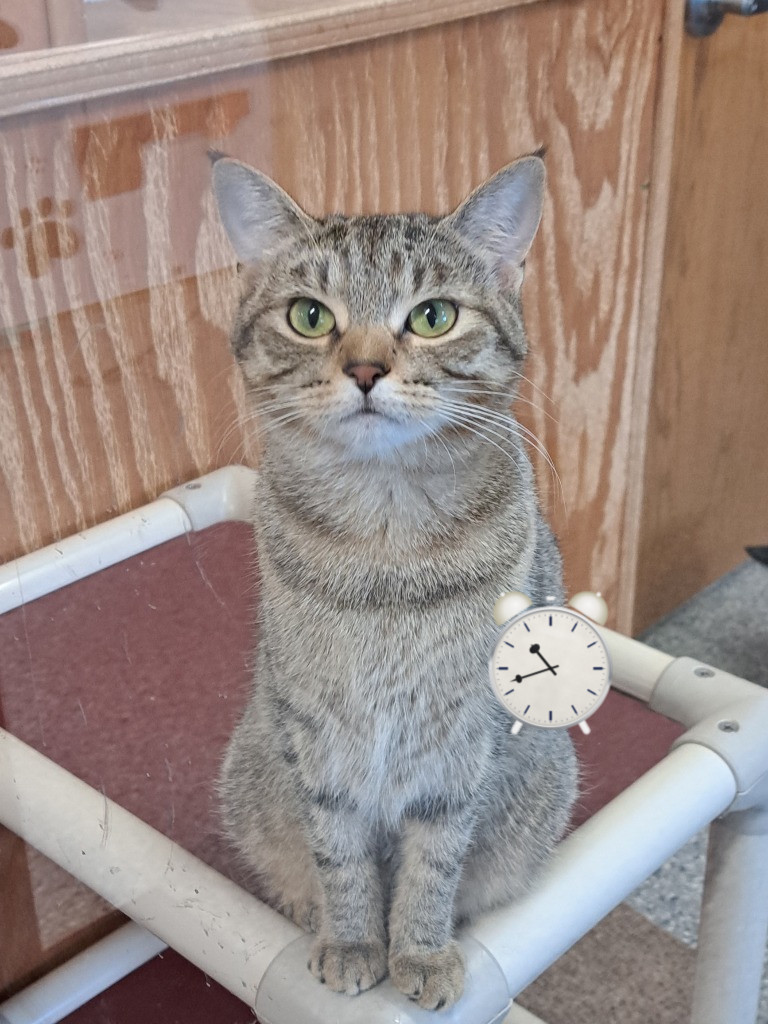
10.42
